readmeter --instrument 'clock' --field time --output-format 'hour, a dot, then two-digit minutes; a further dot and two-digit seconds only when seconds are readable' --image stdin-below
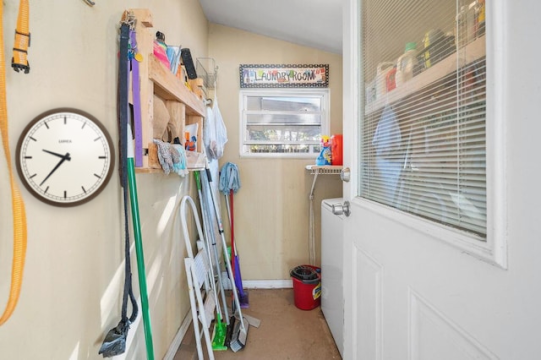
9.37
